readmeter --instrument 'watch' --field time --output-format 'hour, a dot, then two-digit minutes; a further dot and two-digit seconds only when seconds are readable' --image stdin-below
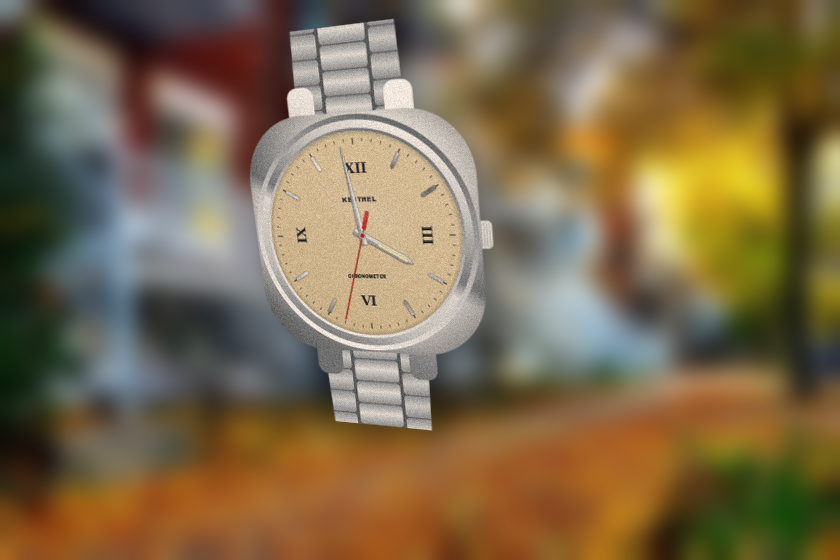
3.58.33
